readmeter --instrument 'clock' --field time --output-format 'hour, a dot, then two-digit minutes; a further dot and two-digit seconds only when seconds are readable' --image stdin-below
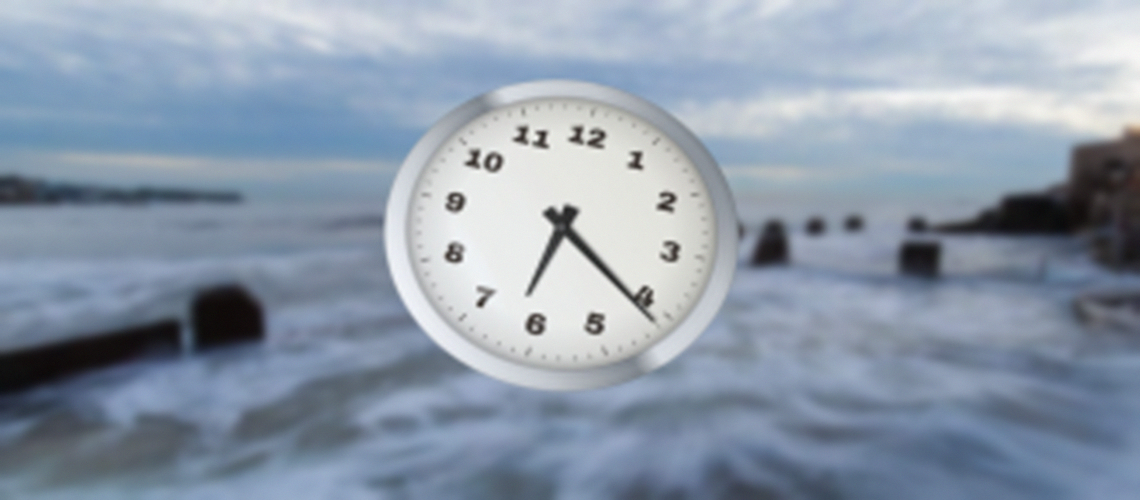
6.21
